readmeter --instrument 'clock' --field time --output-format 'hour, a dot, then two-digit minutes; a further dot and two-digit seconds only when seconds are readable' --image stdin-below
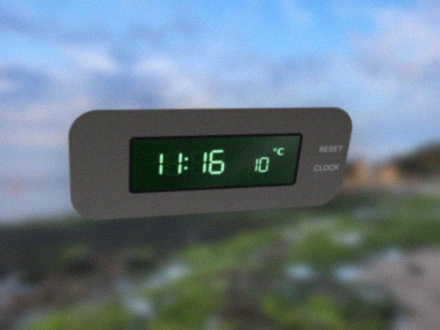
11.16
